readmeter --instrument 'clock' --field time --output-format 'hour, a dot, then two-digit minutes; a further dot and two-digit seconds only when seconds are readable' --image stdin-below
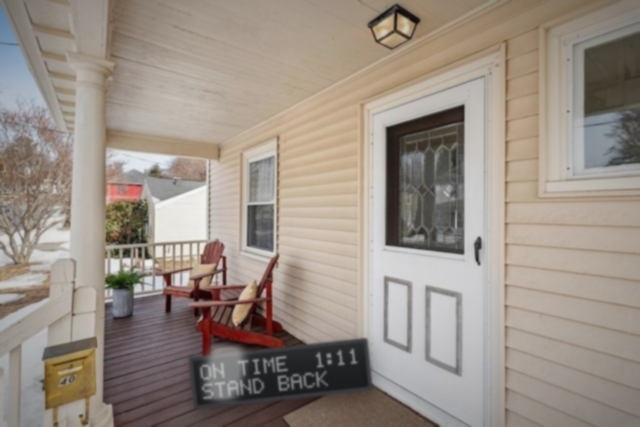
1.11
